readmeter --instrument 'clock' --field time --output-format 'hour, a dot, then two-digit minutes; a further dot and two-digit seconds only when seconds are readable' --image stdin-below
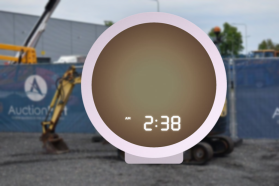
2.38
